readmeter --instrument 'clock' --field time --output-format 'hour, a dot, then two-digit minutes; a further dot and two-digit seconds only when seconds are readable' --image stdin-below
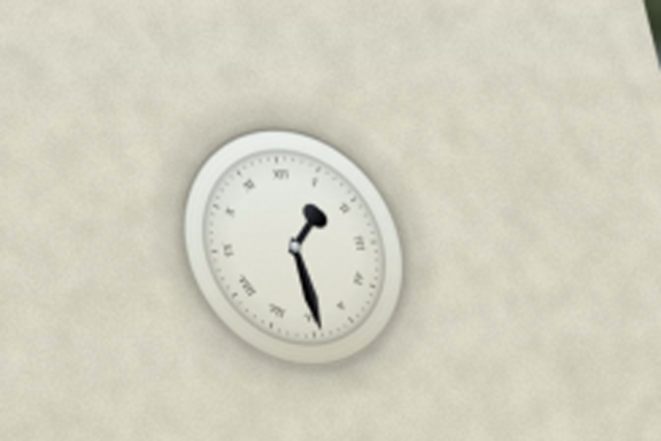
1.29
